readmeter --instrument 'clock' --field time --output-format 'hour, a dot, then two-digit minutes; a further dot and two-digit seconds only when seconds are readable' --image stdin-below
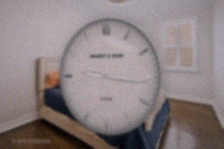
9.16
